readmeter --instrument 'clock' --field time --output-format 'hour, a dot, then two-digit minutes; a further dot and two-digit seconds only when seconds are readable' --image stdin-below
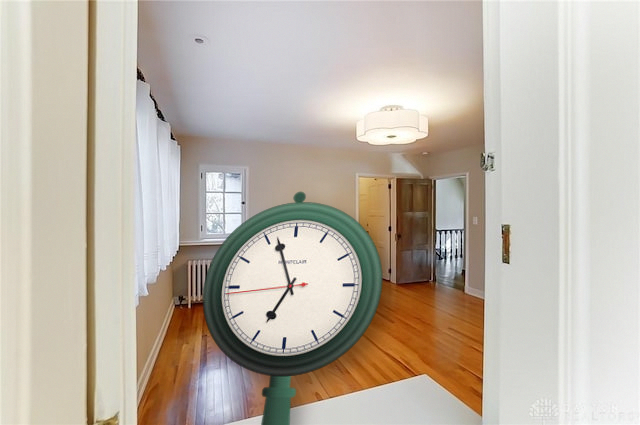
6.56.44
